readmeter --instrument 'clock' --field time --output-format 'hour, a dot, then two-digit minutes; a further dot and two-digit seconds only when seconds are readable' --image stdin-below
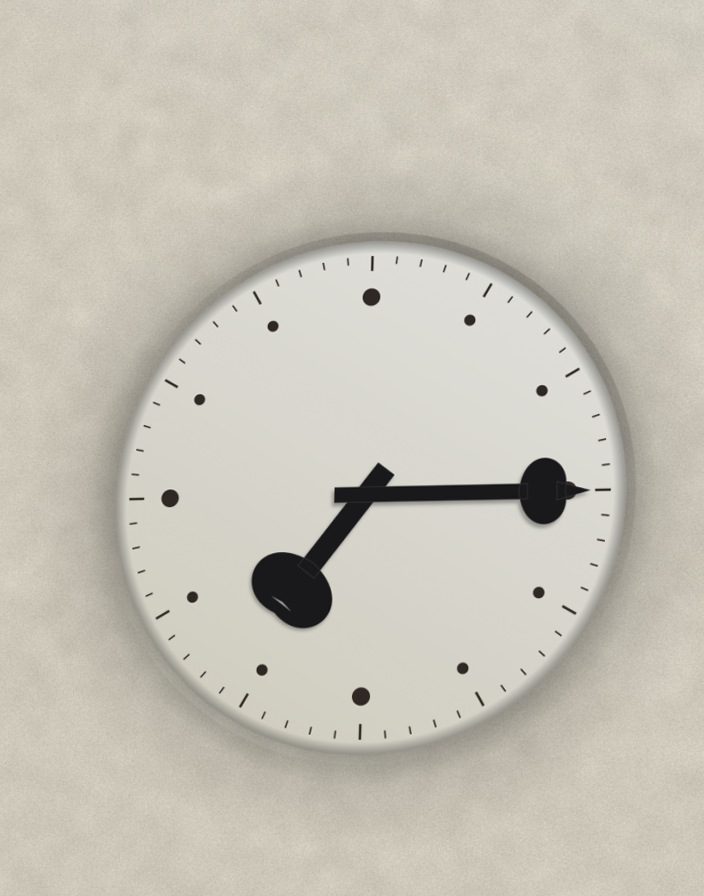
7.15
